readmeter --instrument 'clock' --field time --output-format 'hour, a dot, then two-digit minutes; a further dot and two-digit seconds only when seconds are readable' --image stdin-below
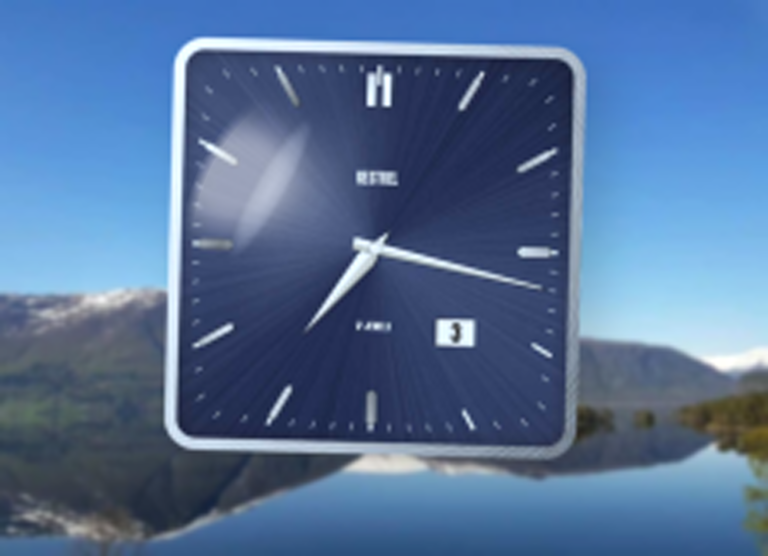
7.17
